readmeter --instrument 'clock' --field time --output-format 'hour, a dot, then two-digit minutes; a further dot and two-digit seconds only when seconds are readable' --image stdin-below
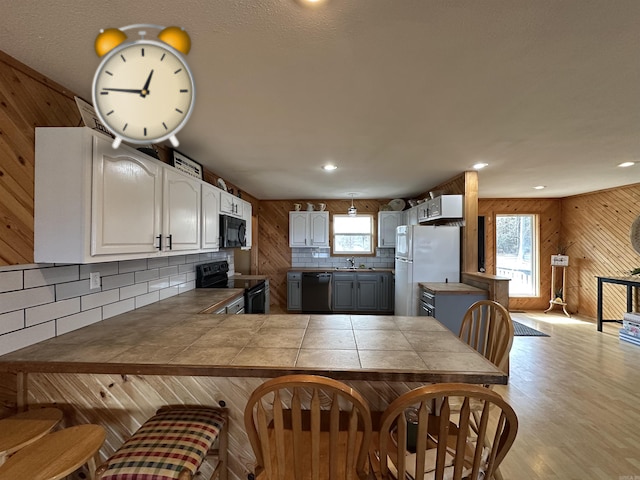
12.46
